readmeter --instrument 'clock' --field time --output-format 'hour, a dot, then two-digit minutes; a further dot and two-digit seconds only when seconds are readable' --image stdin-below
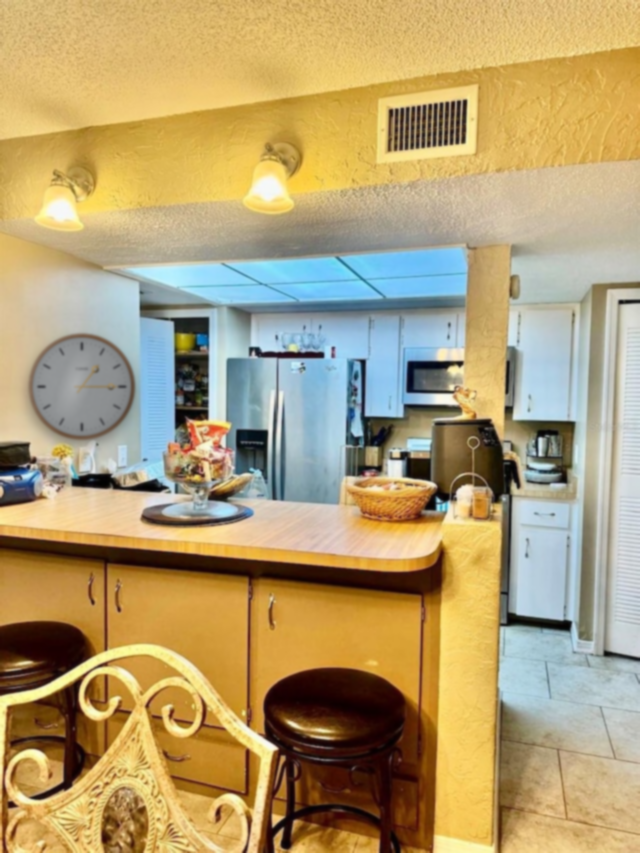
1.15
